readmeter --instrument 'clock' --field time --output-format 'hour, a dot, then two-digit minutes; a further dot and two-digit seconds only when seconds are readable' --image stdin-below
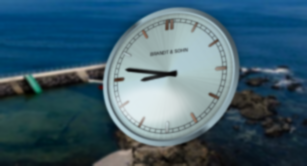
8.47
